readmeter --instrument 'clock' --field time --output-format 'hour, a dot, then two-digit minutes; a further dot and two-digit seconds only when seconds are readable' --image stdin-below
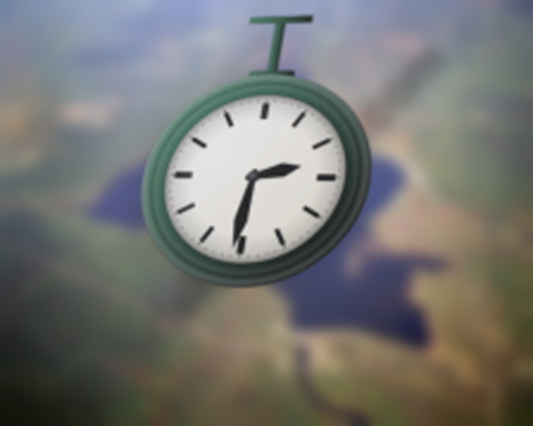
2.31
